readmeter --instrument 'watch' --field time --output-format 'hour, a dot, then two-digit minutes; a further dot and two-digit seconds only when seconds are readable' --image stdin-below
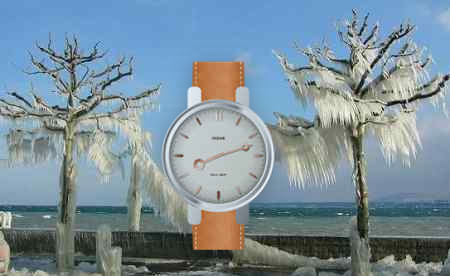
8.12
